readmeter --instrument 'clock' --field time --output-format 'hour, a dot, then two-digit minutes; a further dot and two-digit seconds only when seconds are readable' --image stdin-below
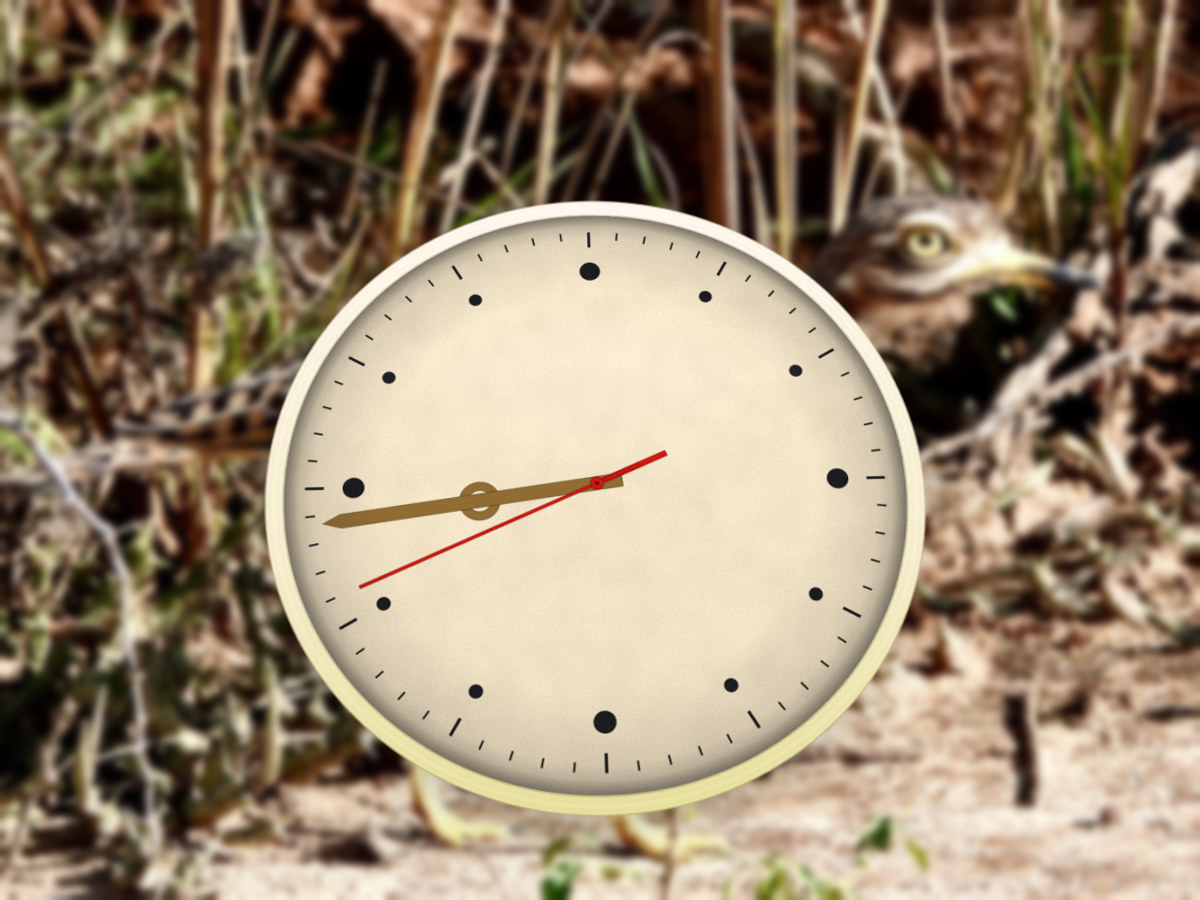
8.43.41
